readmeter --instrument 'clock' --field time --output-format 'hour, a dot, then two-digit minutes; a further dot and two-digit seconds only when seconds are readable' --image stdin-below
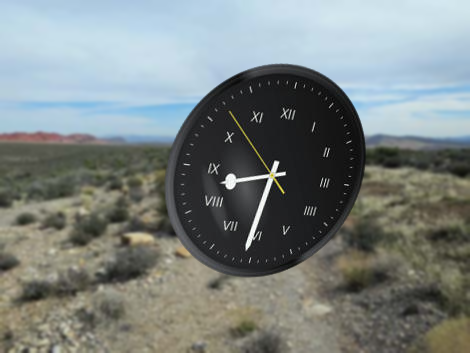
8.30.52
